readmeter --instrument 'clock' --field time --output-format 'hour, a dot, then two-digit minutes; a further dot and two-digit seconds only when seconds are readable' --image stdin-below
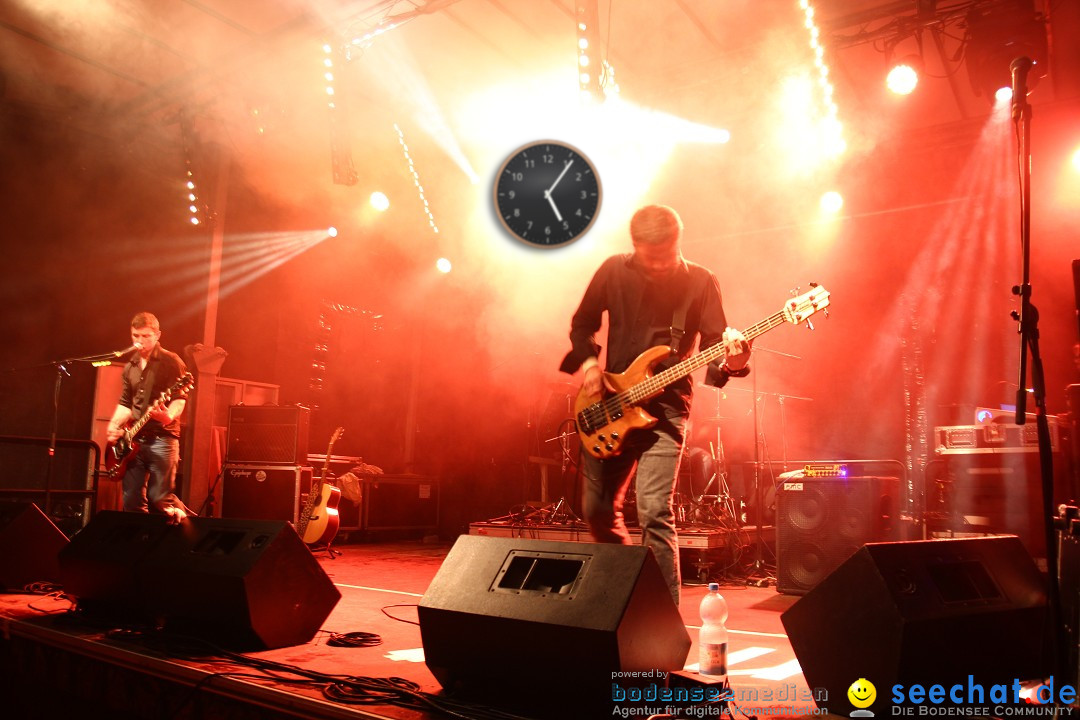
5.06
